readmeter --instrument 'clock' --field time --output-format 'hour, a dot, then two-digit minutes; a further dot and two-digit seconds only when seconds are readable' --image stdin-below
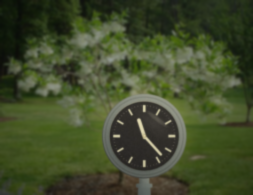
11.23
